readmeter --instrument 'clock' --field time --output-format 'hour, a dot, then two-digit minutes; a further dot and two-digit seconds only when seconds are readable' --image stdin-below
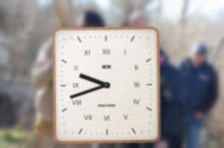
9.42
